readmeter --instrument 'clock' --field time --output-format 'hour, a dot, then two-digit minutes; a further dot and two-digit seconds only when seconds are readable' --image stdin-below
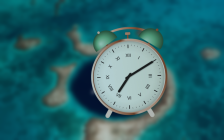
7.10
